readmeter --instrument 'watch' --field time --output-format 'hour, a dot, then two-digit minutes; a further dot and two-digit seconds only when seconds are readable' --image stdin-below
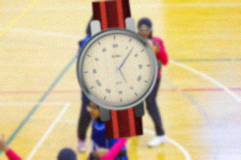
5.07
